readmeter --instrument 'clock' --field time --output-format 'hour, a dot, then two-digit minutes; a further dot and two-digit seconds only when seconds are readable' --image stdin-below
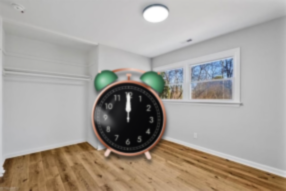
12.00
